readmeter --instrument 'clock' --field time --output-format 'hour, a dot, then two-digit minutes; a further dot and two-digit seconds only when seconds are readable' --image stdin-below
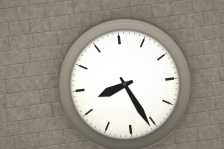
8.26
